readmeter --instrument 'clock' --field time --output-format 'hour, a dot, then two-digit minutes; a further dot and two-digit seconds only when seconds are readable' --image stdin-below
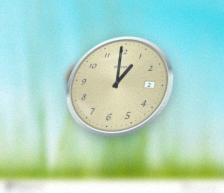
12.59
